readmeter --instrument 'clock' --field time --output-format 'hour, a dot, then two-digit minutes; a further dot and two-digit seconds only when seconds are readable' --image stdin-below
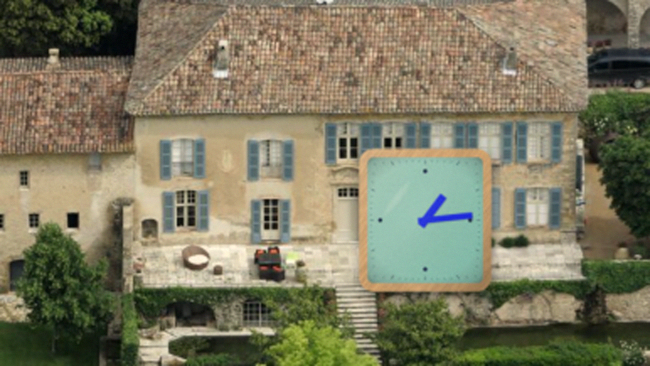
1.14
